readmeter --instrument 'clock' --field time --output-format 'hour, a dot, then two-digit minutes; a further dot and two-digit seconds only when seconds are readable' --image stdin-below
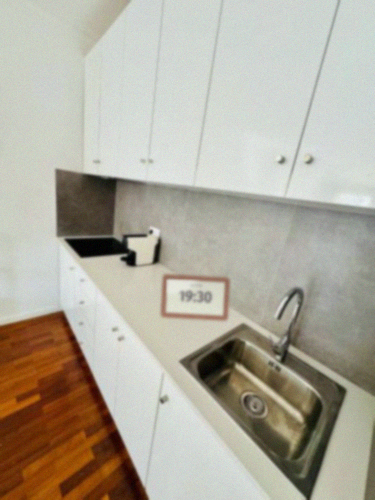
19.30
